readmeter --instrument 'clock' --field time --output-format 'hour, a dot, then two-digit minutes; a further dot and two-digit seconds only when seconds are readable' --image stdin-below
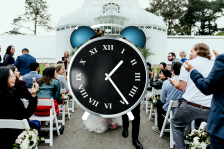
1.24
